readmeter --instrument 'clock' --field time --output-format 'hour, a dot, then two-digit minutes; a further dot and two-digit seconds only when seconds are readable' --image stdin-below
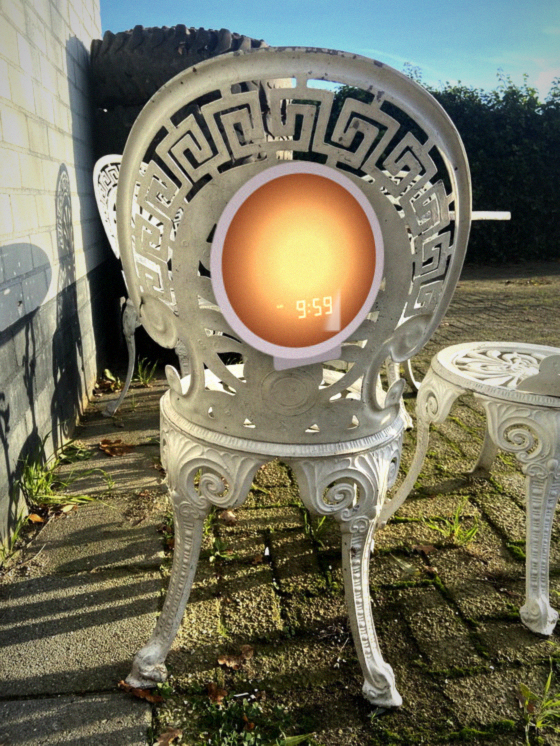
9.59
